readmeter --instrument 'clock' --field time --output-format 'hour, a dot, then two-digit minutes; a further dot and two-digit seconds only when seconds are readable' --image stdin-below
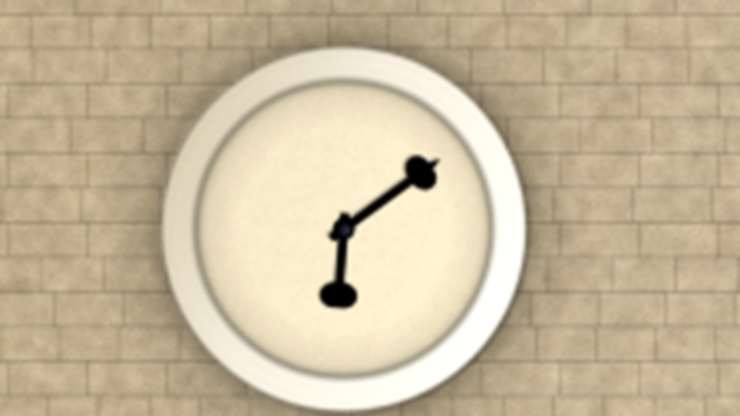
6.09
